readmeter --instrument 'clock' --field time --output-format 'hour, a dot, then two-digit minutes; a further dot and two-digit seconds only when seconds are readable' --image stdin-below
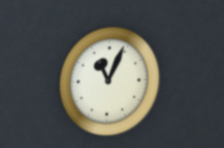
11.04
